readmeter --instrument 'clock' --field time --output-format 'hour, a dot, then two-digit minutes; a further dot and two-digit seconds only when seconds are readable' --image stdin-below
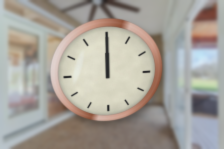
12.00
